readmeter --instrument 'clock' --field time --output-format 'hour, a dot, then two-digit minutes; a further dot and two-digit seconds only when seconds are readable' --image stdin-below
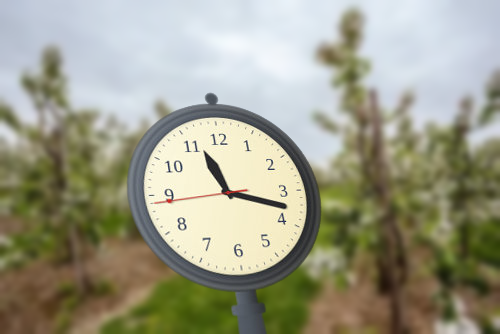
11.17.44
